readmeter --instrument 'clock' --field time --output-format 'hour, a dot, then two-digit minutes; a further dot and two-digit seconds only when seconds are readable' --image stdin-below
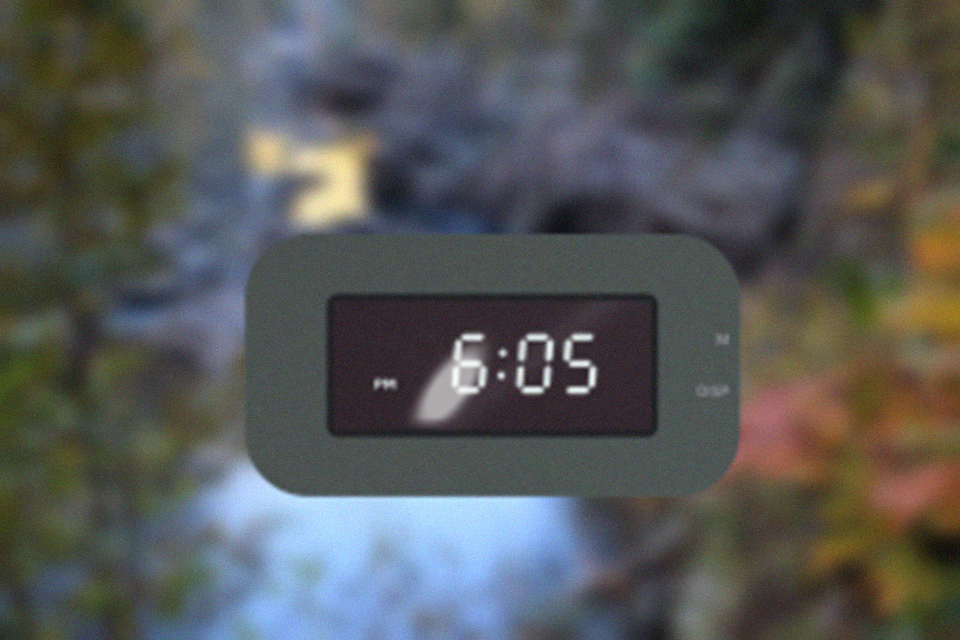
6.05
